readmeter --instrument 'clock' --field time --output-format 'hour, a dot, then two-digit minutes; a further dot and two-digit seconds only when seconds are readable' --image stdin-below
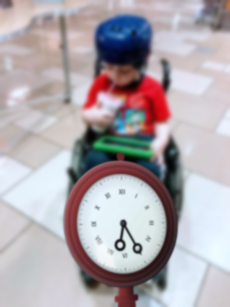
6.25
